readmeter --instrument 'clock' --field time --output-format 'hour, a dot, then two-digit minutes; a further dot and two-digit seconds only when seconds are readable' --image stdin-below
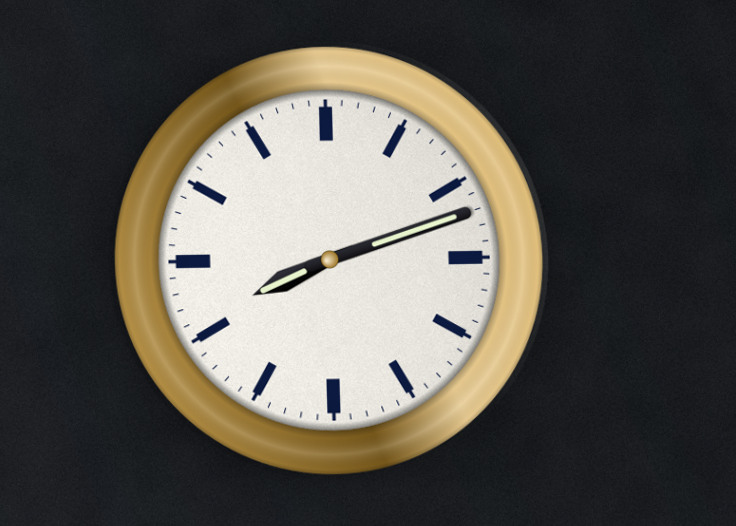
8.12
